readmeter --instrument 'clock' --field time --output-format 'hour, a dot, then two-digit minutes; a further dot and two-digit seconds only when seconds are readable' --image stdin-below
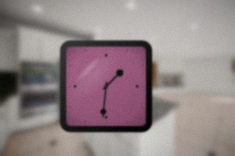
1.31
